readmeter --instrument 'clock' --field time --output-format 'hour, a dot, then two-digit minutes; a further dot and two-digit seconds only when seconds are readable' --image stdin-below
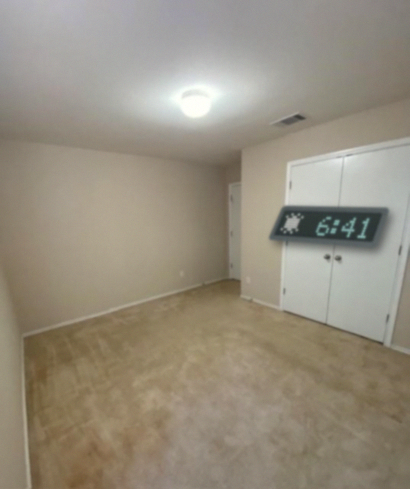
6.41
